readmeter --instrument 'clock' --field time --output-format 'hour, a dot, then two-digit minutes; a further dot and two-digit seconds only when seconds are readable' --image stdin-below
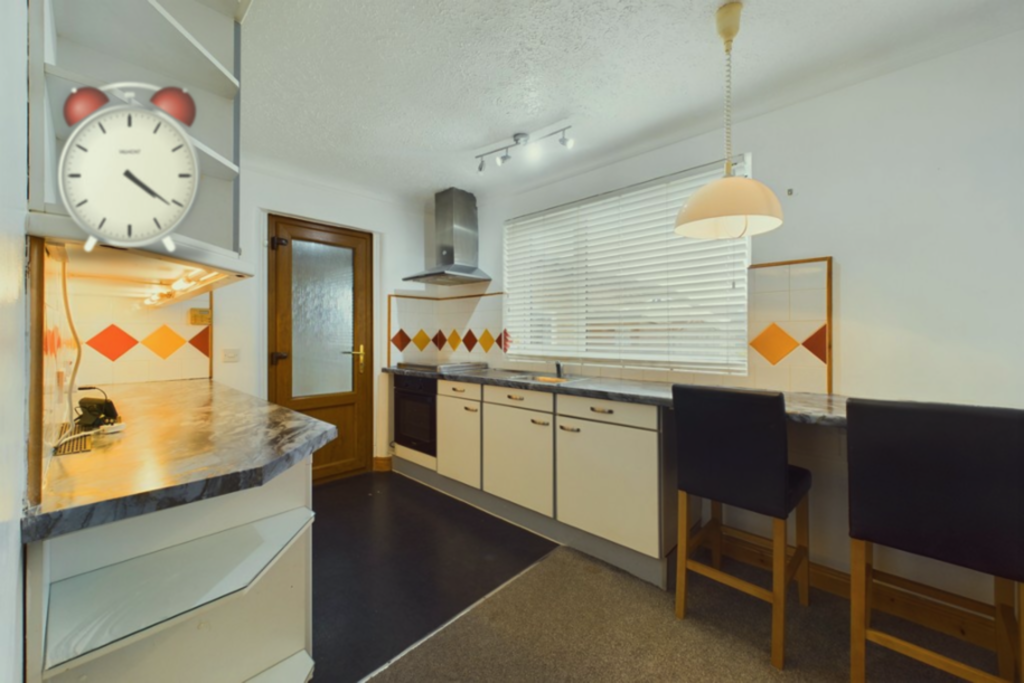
4.21
